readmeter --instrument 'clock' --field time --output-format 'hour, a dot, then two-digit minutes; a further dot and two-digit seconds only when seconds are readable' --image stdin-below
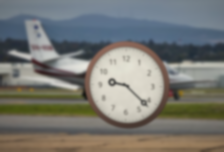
9.22
